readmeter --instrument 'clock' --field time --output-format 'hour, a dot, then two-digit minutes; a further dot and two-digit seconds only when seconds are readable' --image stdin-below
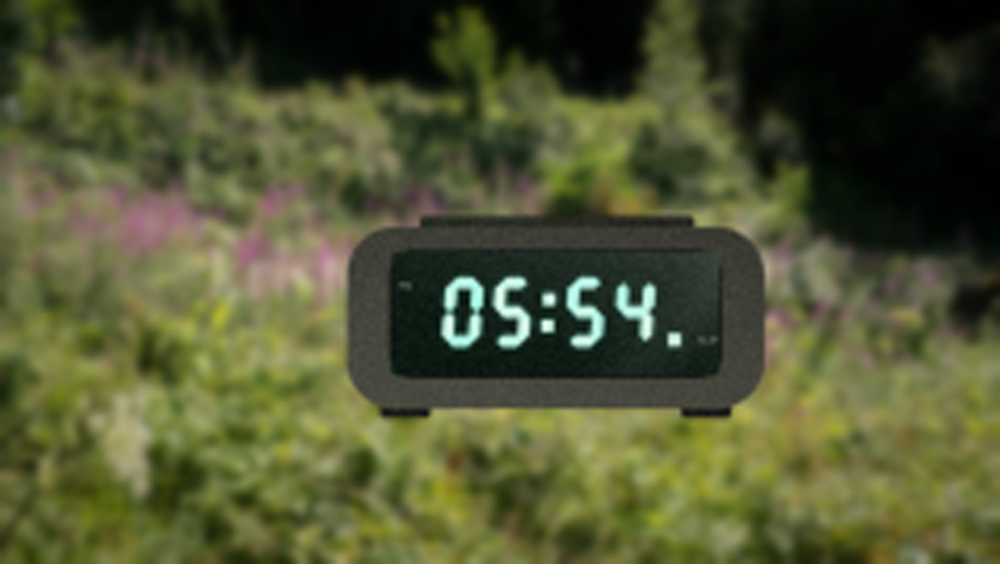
5.54
